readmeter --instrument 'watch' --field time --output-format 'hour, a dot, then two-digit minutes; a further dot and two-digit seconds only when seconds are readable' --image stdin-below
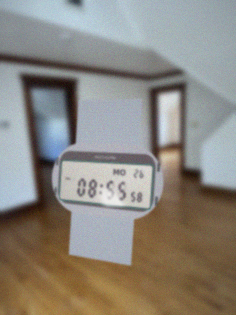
8.55
